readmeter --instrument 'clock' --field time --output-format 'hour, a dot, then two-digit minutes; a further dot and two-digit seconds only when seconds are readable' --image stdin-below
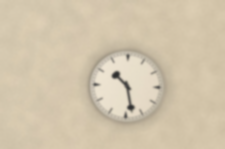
10.28
